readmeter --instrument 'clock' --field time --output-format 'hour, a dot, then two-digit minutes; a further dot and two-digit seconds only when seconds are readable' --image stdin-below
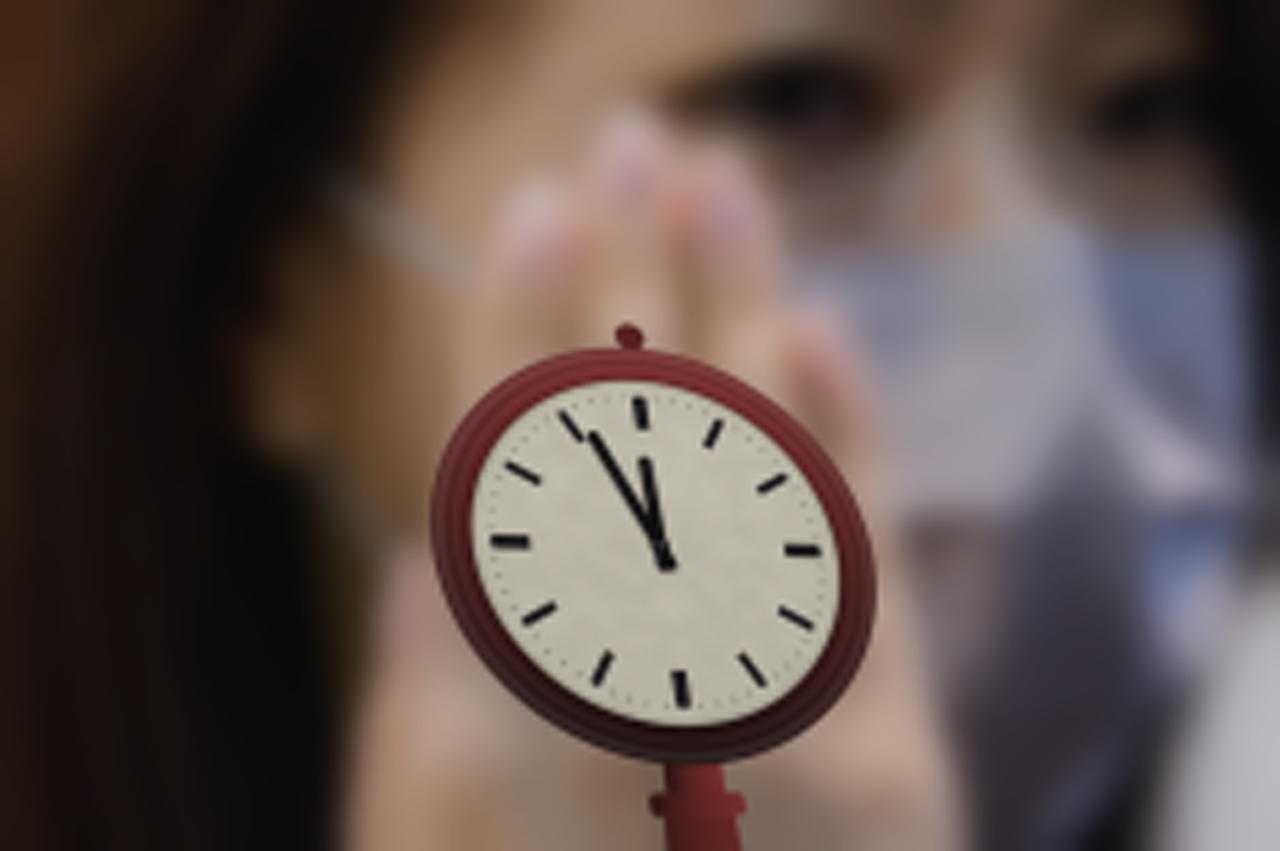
11.56
